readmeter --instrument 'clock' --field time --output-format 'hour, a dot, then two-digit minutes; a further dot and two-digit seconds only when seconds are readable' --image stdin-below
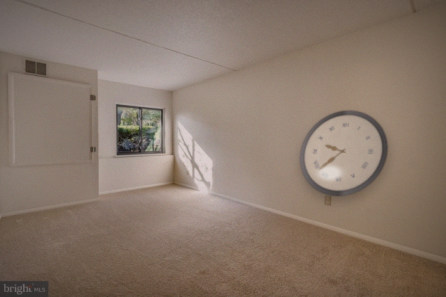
9.38
